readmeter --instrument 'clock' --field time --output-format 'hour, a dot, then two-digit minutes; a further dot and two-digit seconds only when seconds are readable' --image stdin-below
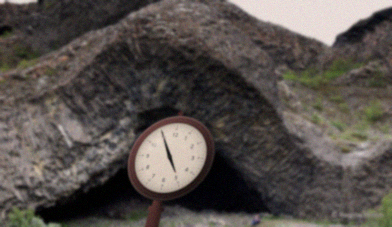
4.55
